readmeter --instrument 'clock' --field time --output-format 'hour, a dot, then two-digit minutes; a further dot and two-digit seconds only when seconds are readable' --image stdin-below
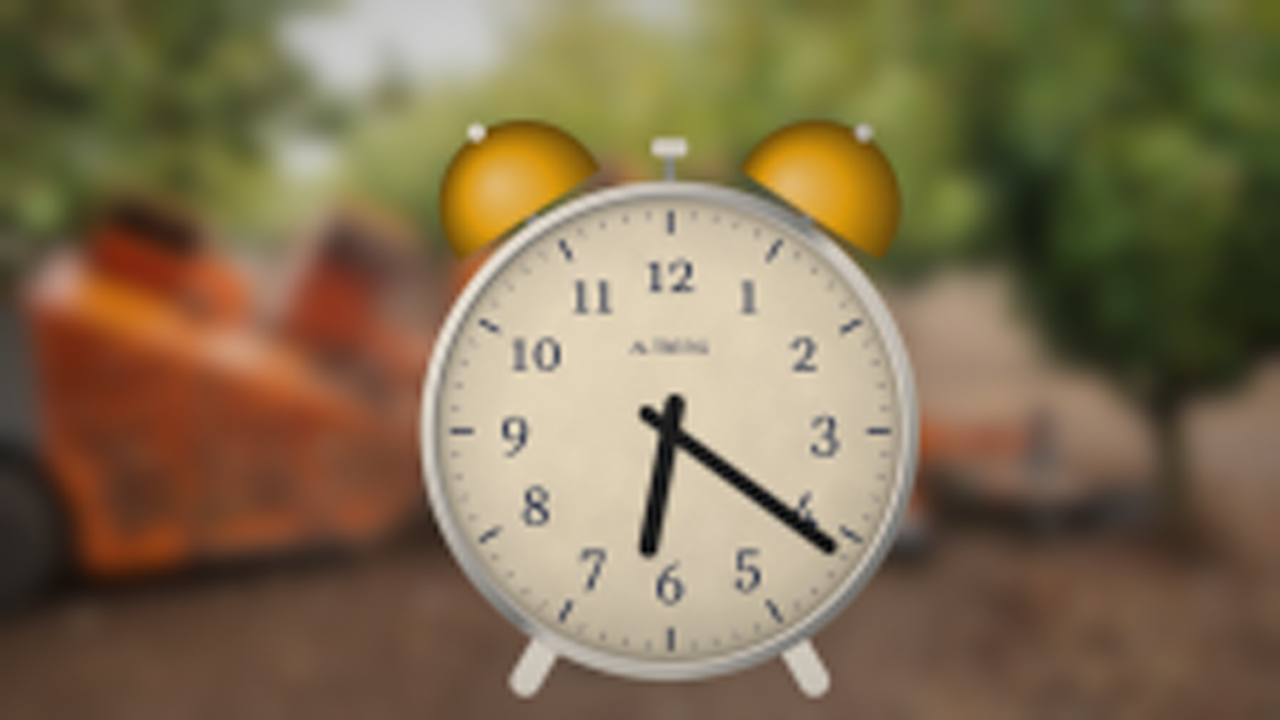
6.21
